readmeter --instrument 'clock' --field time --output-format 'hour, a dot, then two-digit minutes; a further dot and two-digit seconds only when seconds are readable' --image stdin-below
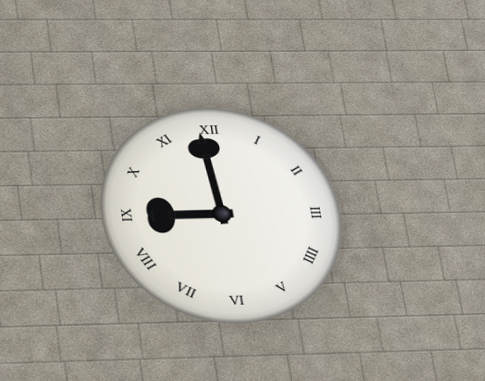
8.59
